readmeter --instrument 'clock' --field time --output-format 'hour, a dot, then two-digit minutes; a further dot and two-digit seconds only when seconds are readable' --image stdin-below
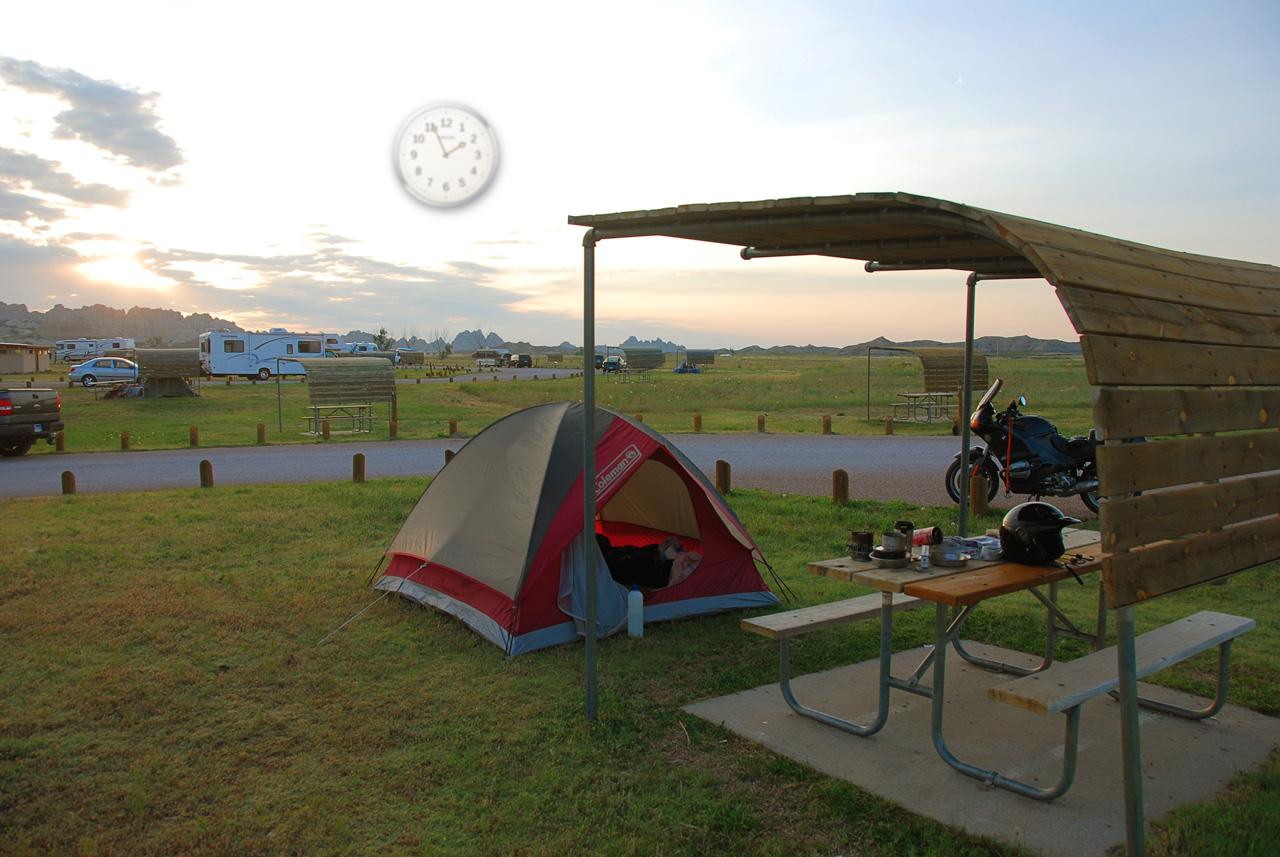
1.56
